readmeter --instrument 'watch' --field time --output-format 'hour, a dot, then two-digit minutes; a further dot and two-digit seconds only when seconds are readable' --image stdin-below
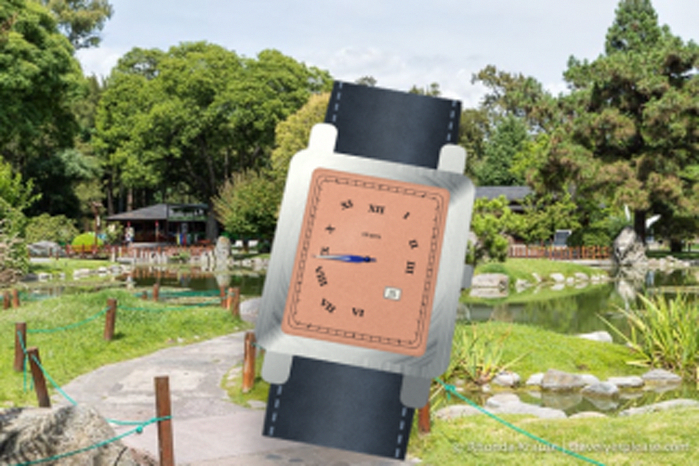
8.44
